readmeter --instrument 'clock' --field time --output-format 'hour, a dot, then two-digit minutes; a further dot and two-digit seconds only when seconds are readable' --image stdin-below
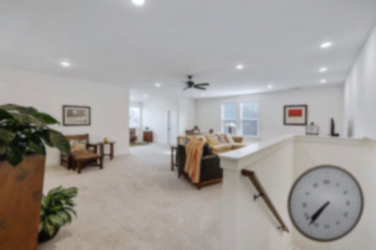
7.37
